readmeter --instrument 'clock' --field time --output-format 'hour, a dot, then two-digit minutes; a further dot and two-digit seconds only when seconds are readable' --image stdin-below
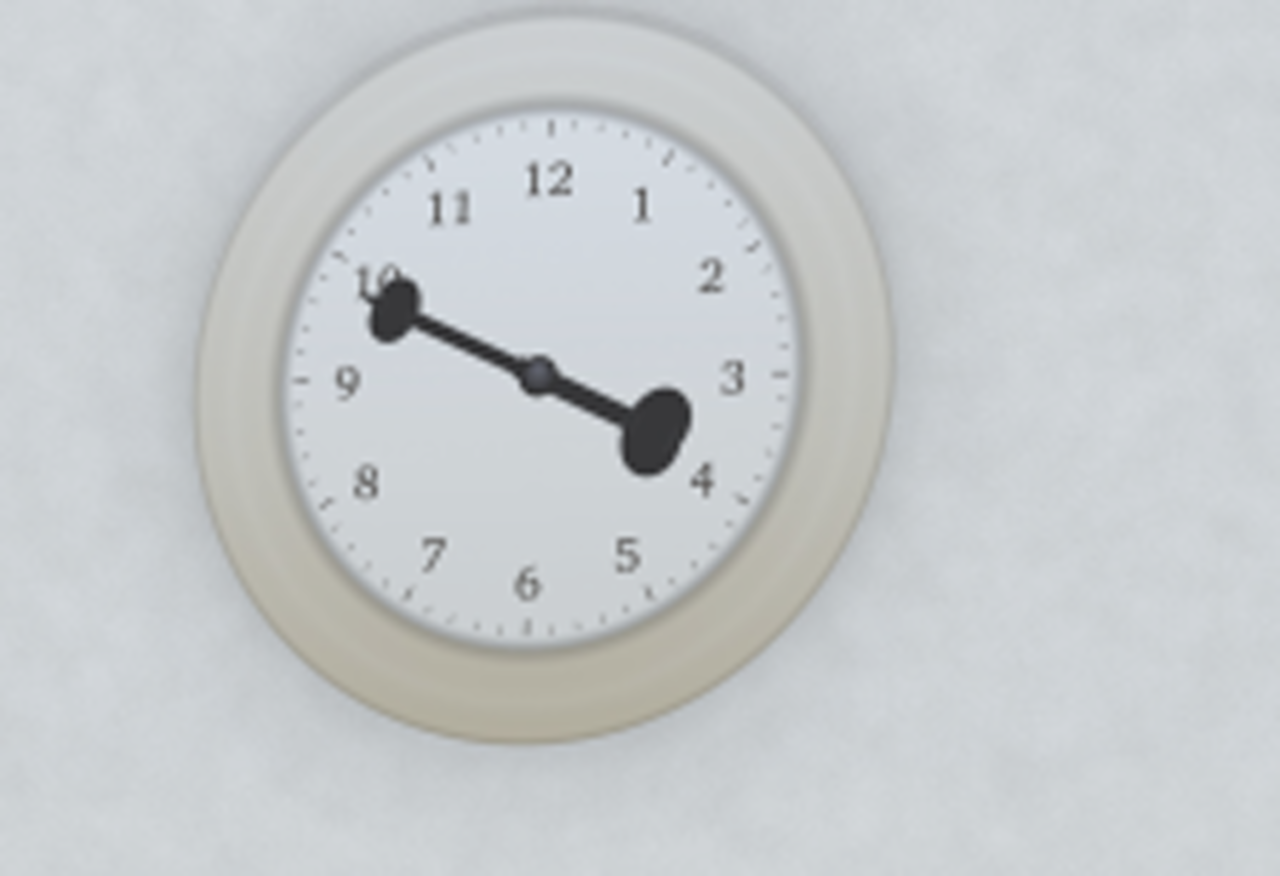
3.49
